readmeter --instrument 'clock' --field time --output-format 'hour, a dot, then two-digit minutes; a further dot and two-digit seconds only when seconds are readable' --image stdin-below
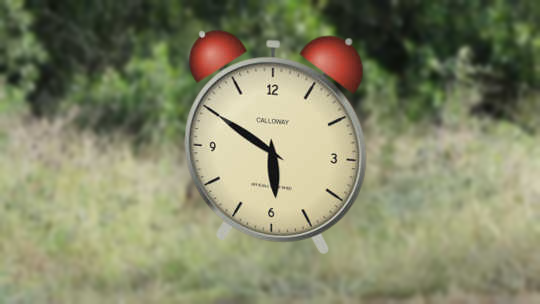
5.50
